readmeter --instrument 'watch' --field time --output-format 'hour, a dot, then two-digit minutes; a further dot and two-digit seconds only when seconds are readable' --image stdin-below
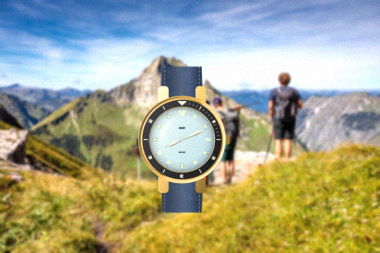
8.11
